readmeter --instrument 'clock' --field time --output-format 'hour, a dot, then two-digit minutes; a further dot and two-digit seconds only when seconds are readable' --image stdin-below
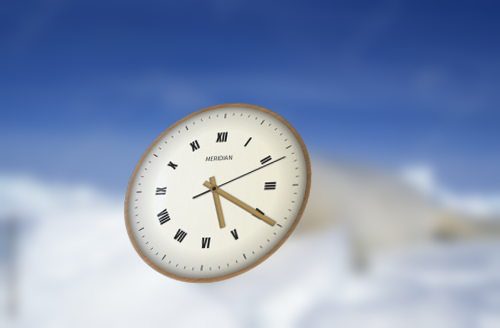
5.20.11
